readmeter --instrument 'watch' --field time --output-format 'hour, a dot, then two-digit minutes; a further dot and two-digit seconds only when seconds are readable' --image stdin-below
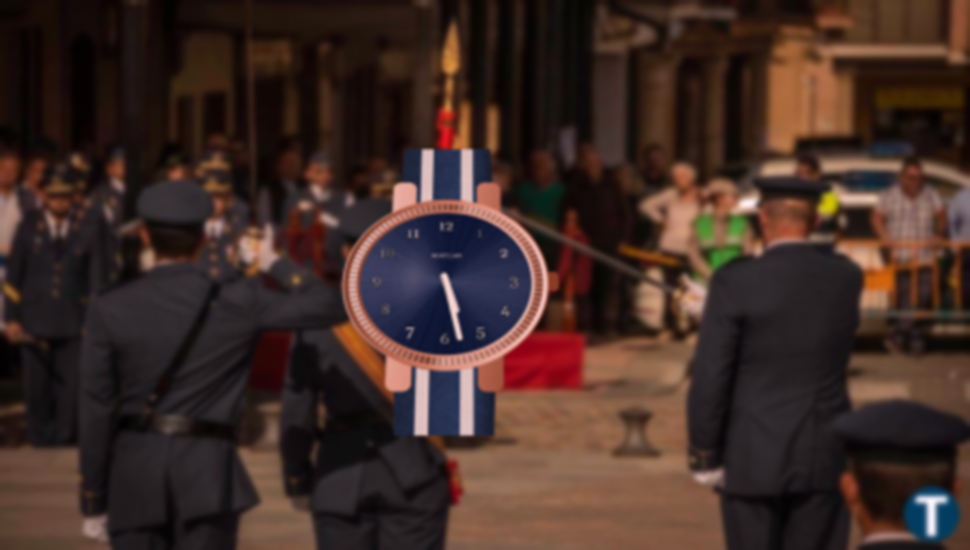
5.28
